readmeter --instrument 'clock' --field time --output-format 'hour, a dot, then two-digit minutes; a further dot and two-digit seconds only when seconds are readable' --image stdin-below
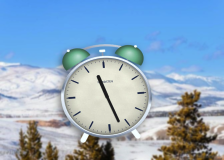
11.27
